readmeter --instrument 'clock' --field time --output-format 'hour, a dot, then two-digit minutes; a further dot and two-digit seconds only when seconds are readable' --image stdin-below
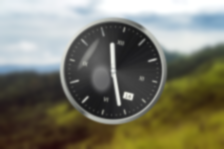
11.26
